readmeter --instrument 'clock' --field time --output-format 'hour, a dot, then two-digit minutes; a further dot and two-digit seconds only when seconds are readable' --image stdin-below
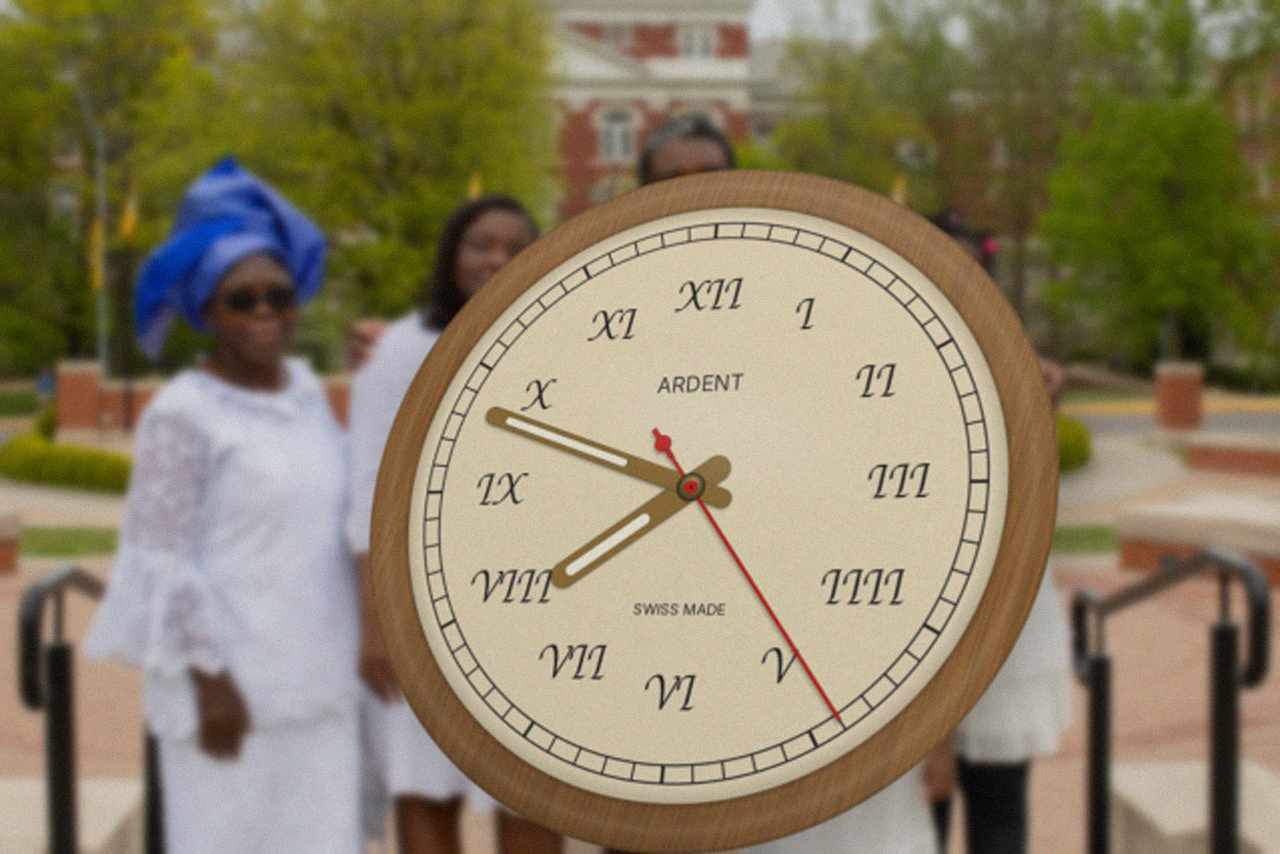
7.48.24
